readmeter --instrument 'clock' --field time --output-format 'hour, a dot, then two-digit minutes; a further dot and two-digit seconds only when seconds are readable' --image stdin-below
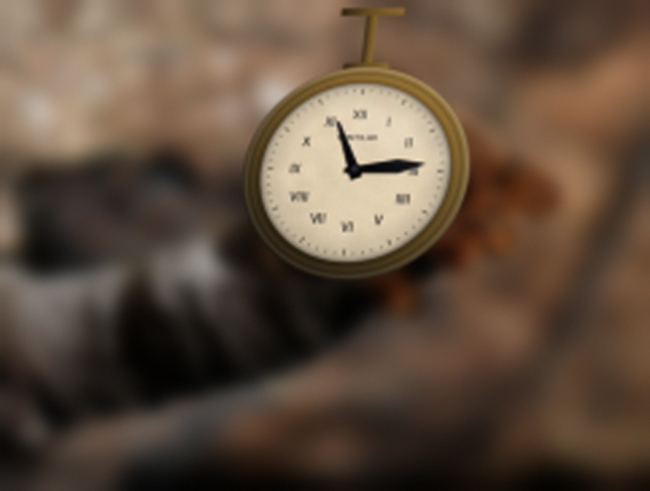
11.14
